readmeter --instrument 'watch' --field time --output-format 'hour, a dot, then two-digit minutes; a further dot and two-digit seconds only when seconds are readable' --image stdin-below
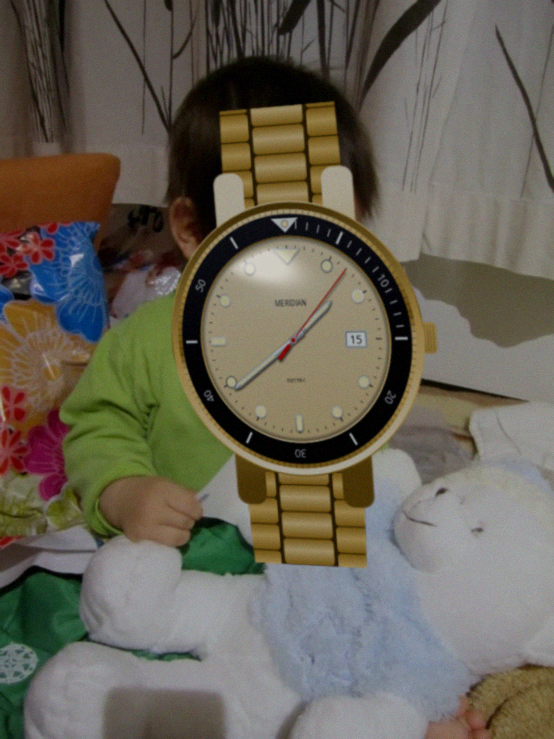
1.39.07
